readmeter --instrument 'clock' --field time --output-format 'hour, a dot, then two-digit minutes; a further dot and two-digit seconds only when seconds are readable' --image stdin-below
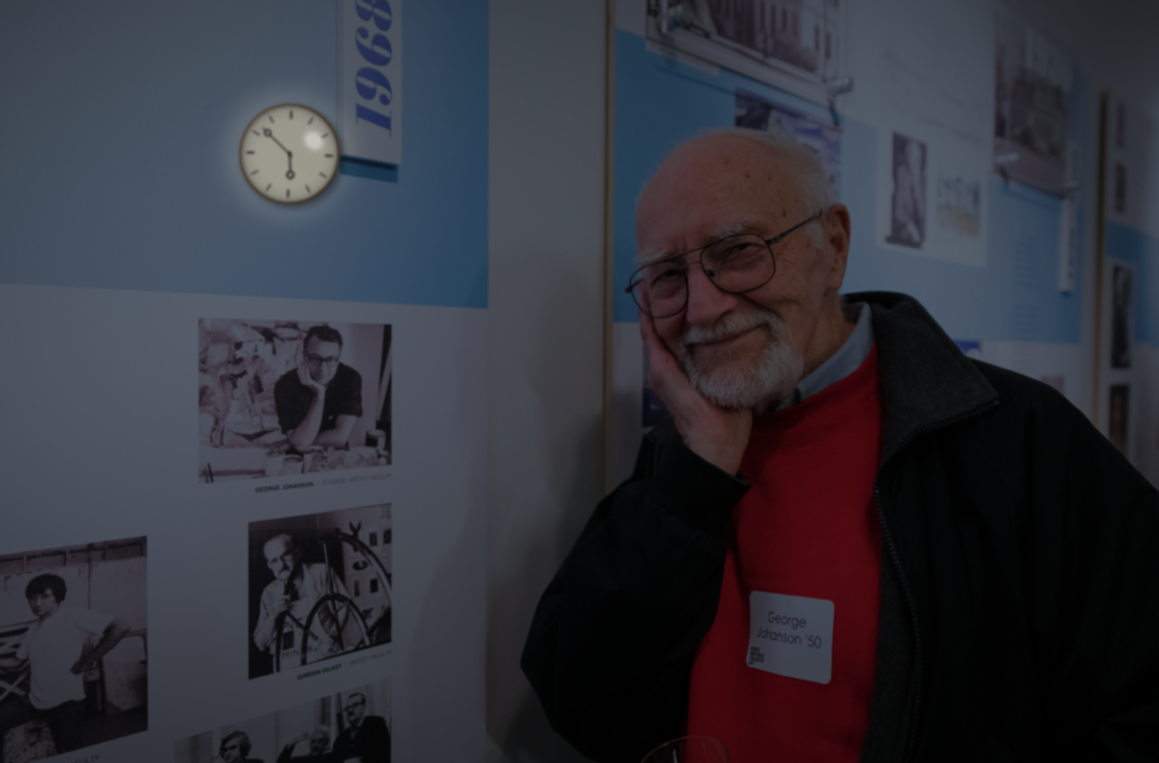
5.52
